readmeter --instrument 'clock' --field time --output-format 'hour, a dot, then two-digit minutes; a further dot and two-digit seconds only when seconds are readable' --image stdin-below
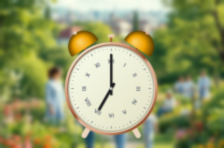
7.00
